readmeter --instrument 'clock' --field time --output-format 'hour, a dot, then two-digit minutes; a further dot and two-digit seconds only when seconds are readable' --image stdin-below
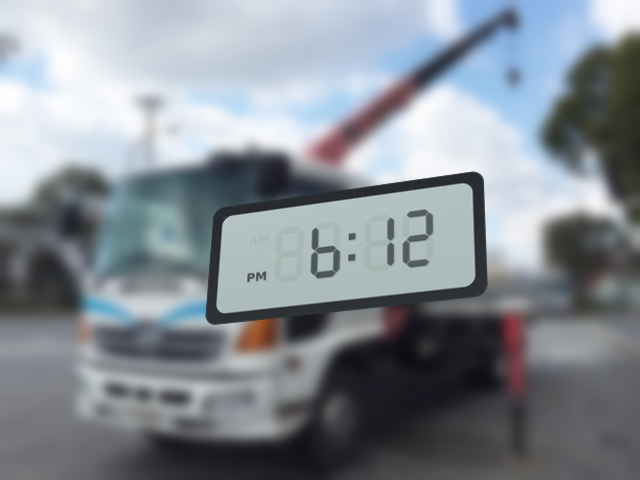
6.12
